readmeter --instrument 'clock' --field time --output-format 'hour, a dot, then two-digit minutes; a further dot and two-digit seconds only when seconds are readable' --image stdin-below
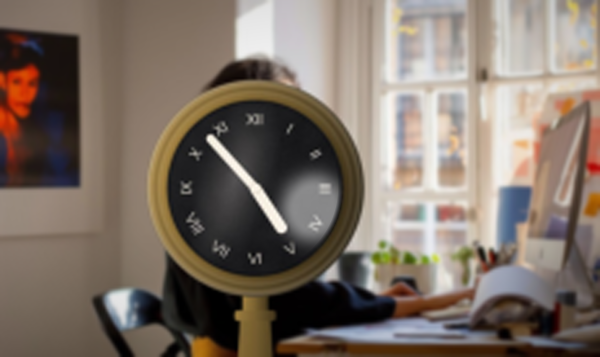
4.53
